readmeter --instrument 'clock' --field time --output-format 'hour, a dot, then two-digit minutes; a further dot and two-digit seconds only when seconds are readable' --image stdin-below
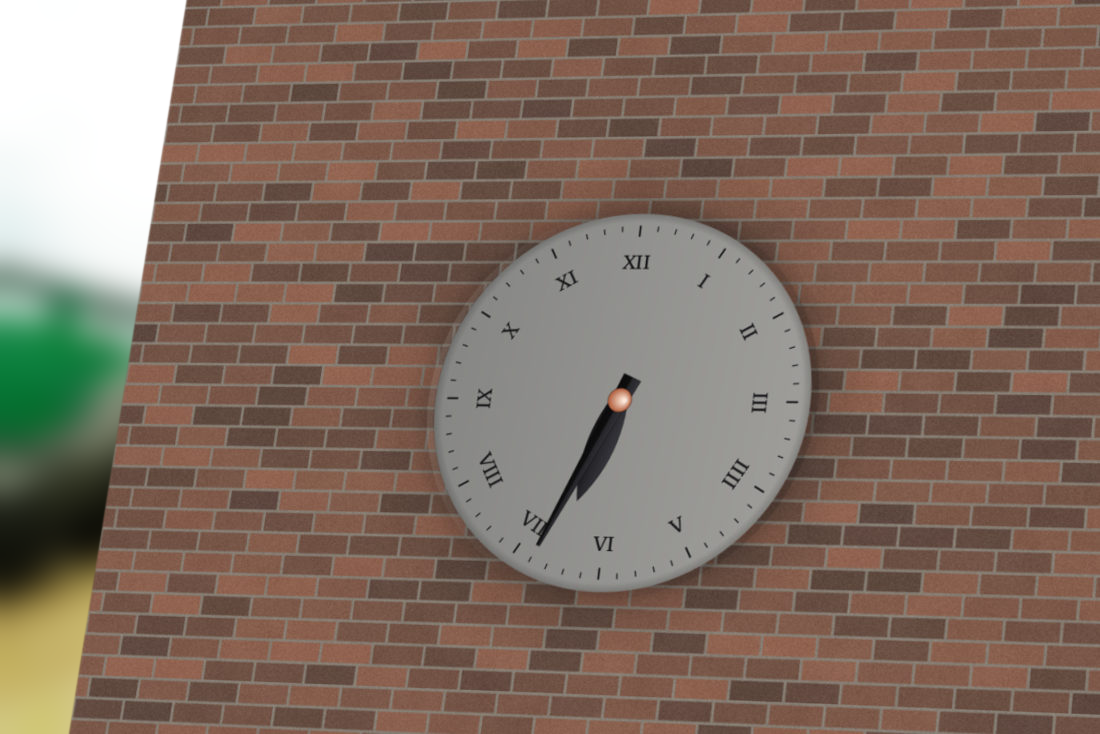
6.34
